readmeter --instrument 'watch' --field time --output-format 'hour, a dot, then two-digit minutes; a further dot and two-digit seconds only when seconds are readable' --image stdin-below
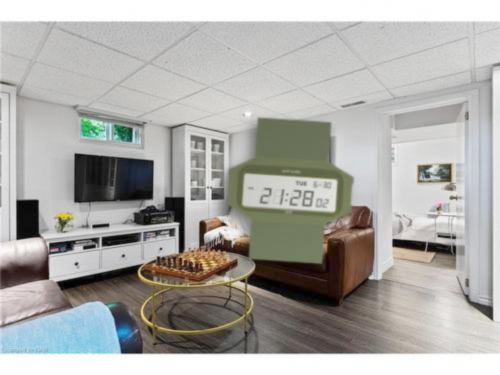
21.28
